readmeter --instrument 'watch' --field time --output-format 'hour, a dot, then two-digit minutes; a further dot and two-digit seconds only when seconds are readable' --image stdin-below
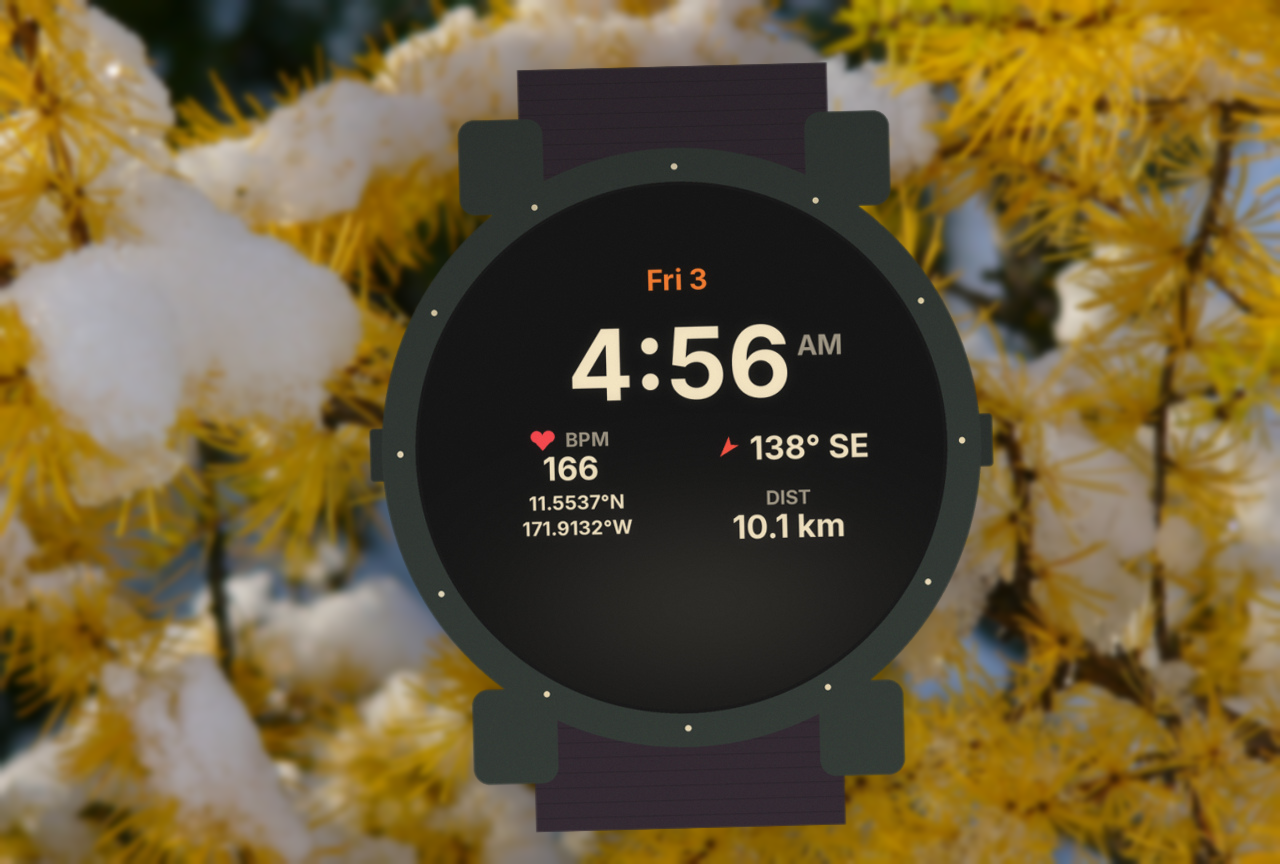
4.56
